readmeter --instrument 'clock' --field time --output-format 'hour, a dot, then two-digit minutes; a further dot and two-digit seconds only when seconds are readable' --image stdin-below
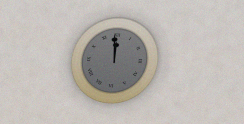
11.59
